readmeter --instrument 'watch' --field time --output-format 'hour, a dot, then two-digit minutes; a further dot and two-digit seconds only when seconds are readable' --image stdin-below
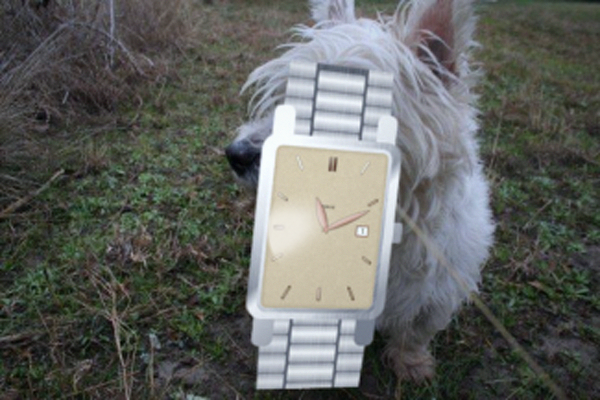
11.11
